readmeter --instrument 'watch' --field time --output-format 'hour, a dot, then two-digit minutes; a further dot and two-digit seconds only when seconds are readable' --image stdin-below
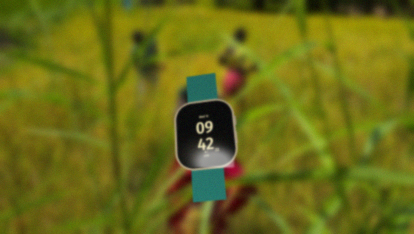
9.42
